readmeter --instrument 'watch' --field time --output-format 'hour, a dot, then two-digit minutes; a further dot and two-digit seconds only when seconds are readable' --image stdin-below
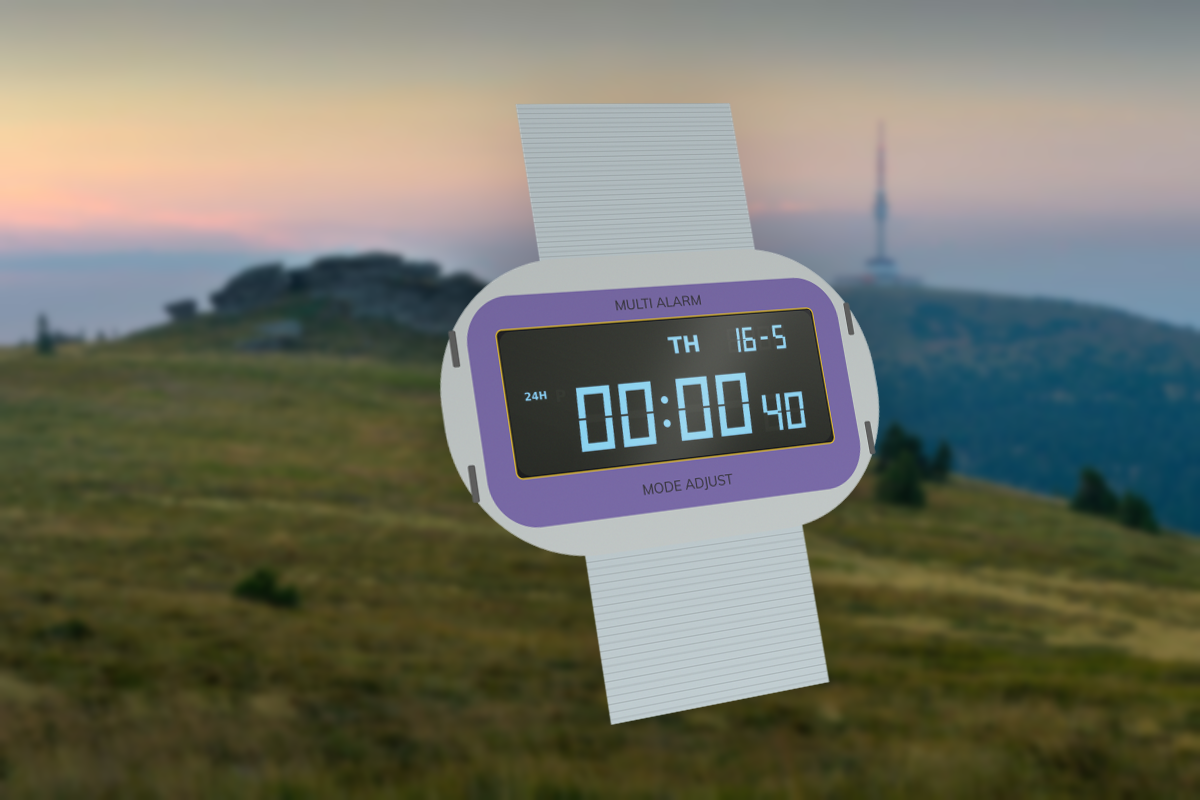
0.00.40
